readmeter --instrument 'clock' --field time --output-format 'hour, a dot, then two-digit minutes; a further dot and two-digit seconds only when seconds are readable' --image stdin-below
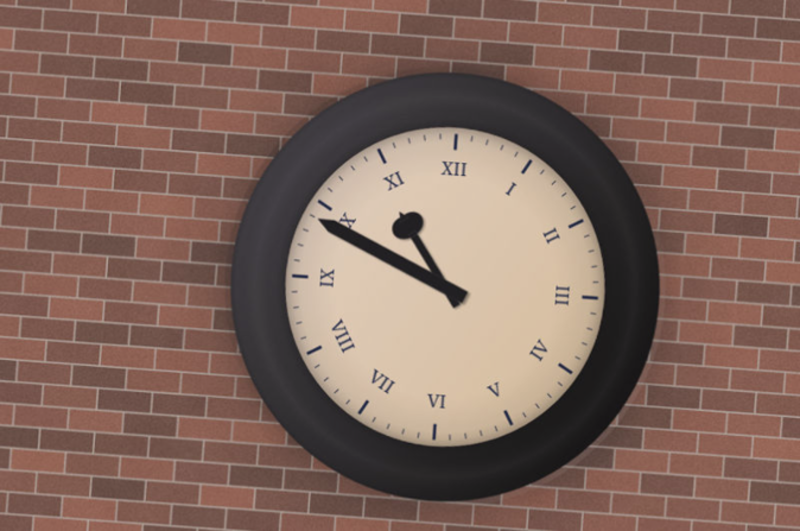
10.49
